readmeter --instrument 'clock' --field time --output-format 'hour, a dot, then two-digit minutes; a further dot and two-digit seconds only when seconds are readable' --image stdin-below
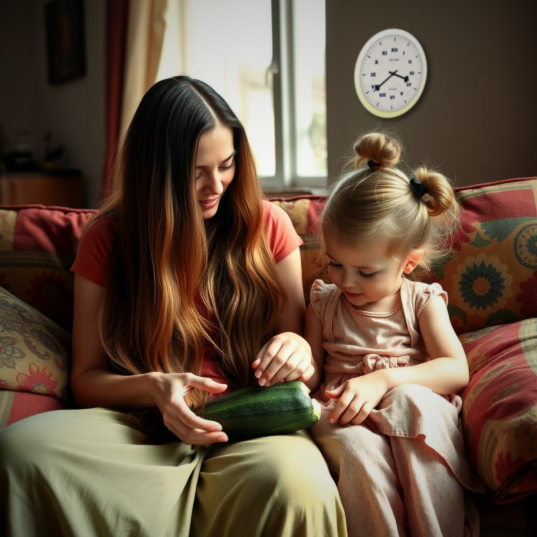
3.39
